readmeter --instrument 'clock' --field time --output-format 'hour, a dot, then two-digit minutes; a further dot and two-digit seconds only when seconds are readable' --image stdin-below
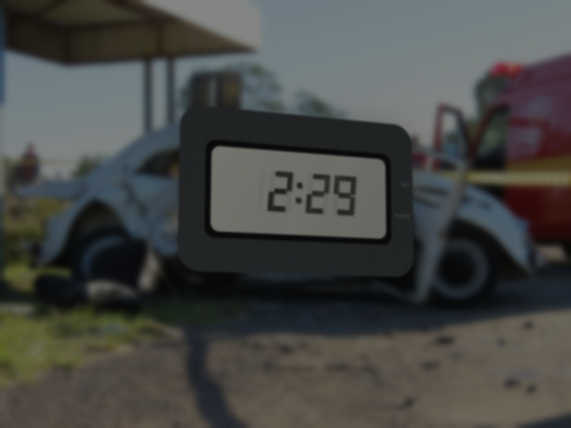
2.29
